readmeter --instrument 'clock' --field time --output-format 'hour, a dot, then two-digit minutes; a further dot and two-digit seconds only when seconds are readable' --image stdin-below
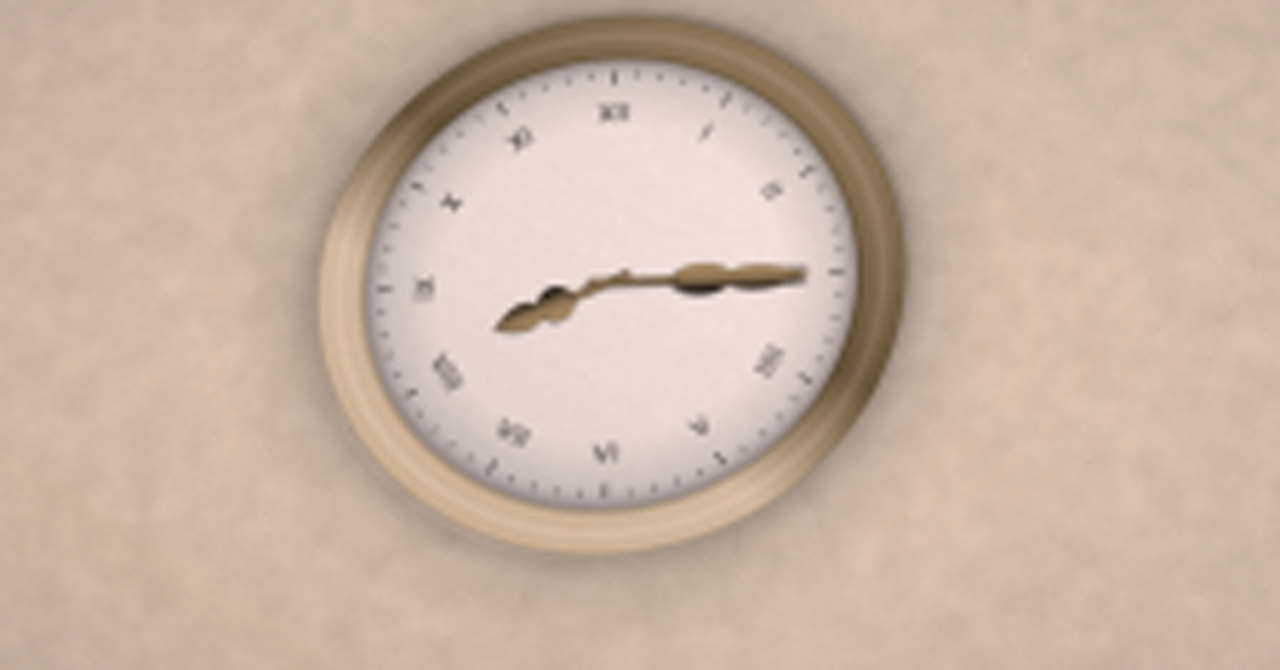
8.15
